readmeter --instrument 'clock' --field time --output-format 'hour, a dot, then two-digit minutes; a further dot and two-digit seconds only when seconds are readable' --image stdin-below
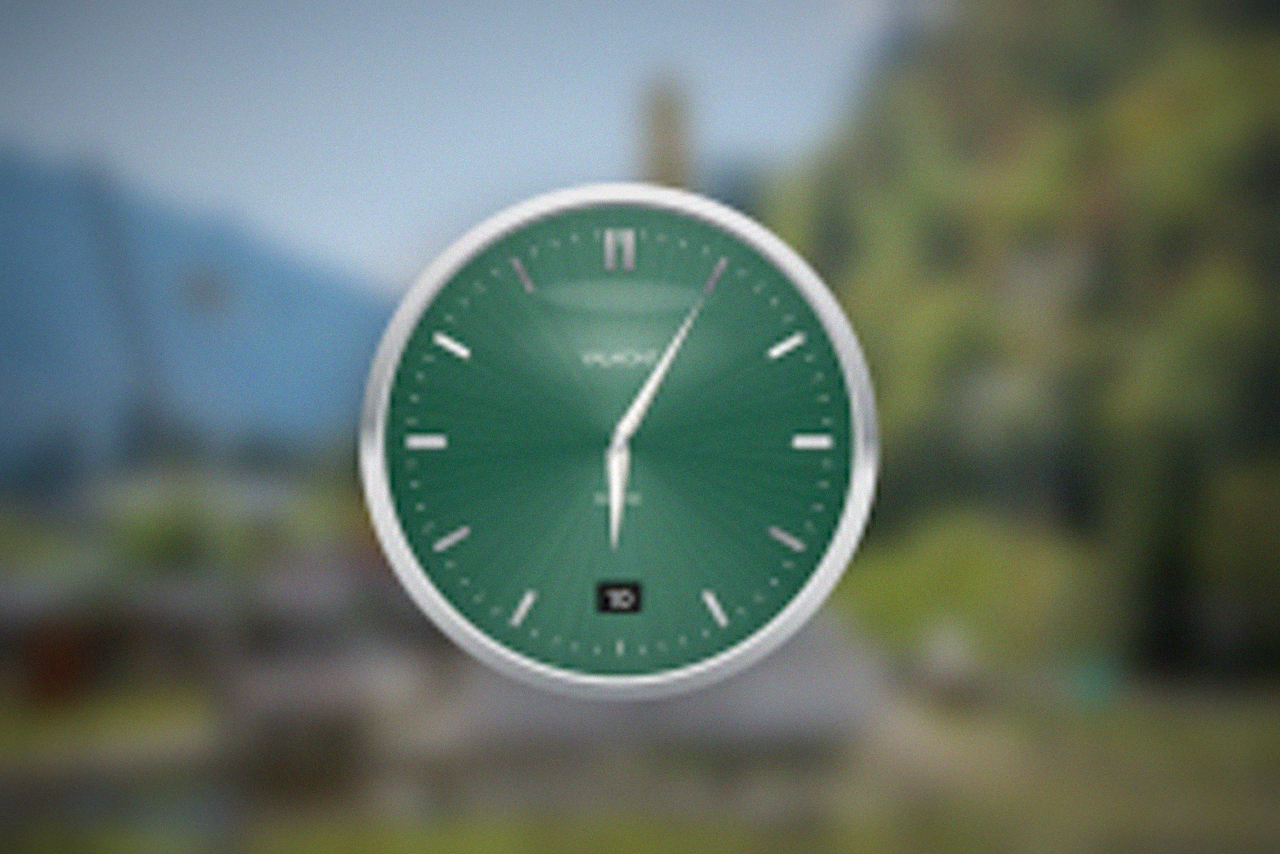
6.05
